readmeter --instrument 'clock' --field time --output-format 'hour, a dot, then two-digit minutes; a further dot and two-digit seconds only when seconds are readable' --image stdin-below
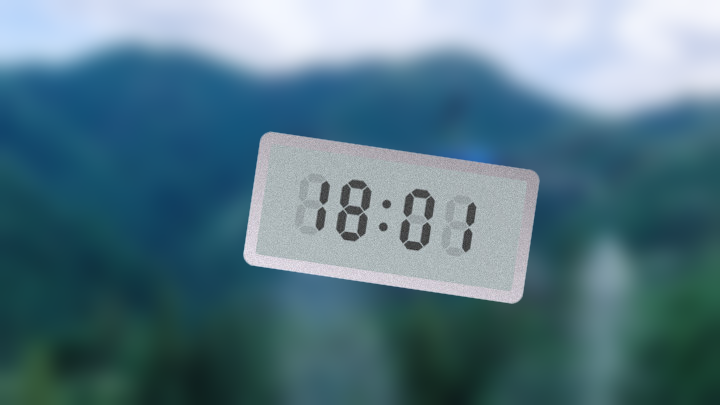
18.01
